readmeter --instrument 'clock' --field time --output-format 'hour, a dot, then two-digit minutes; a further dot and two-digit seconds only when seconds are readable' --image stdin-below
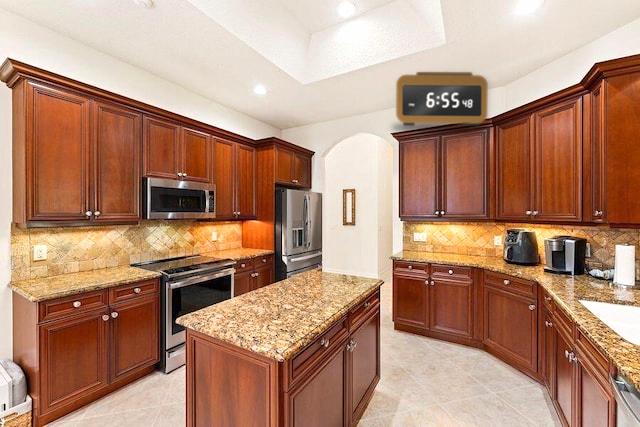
6.55
